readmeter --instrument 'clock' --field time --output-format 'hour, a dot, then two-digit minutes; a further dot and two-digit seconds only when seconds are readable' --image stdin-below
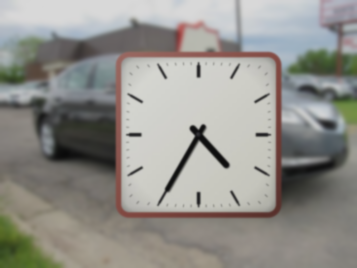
4.35
